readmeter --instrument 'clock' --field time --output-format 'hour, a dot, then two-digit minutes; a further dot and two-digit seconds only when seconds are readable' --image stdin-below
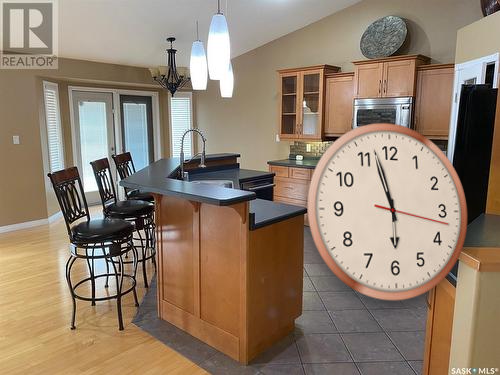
5.57.17
